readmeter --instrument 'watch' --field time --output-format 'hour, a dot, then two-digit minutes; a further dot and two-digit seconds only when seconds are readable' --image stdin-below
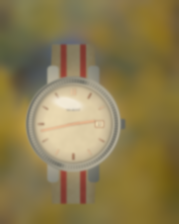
2.43
